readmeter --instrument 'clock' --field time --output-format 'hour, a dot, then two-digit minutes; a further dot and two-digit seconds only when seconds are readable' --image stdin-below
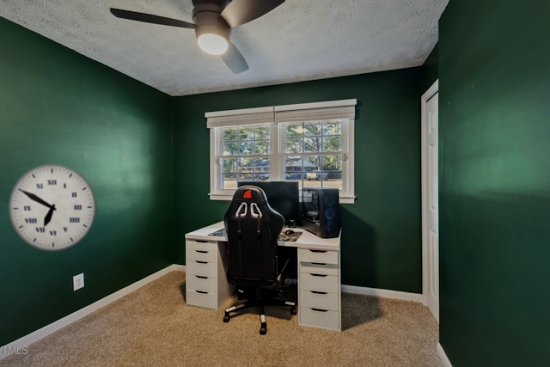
6.50
